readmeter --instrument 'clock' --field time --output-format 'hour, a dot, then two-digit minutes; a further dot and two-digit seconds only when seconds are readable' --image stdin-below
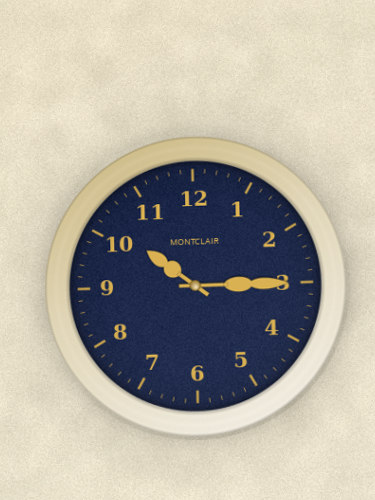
10.15
